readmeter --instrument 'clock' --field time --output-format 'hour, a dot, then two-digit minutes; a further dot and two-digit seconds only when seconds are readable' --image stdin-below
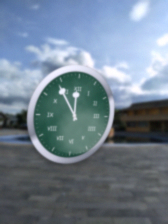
11.54
